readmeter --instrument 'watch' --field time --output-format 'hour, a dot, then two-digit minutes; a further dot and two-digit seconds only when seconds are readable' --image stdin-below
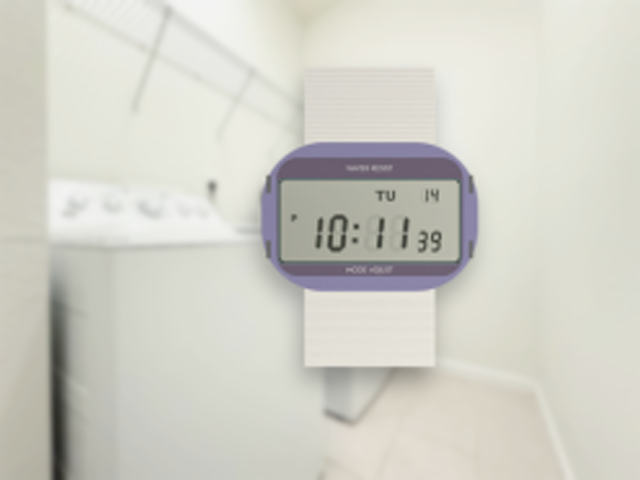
10.11.39
